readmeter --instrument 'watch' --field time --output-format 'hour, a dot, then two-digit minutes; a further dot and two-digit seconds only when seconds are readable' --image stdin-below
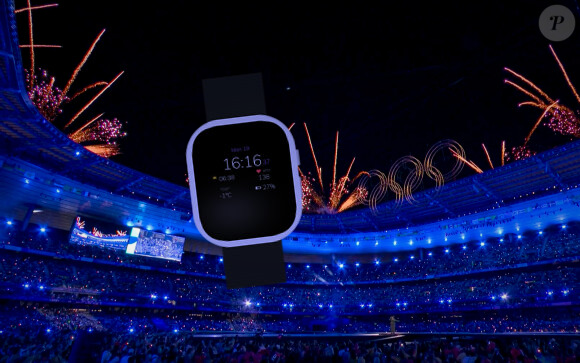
16.16
